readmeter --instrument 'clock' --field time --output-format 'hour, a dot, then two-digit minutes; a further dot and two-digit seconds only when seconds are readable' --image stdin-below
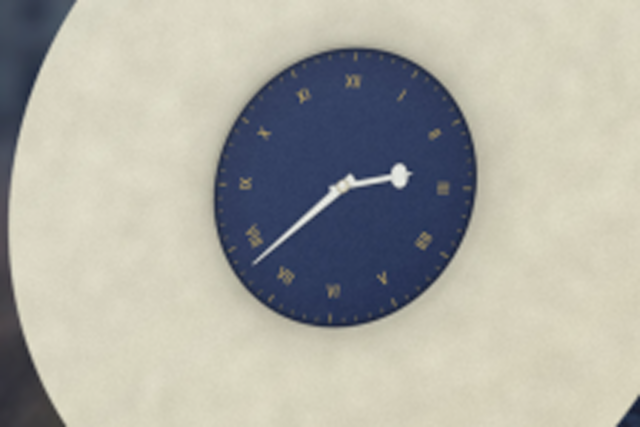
2.38
